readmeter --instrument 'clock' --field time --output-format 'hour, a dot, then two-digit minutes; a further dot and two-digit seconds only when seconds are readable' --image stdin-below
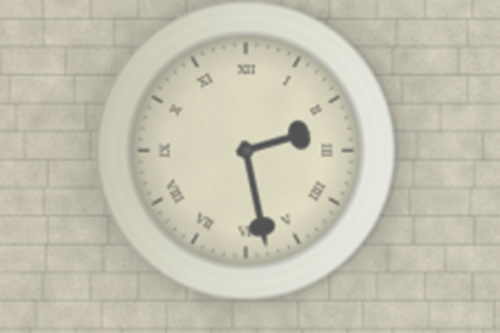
2.28
